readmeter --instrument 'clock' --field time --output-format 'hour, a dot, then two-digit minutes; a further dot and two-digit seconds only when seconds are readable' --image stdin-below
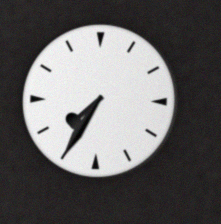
7.35
